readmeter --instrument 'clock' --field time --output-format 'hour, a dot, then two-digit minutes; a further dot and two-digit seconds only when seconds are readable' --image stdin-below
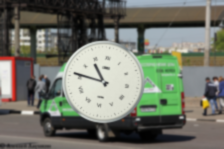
10.46
